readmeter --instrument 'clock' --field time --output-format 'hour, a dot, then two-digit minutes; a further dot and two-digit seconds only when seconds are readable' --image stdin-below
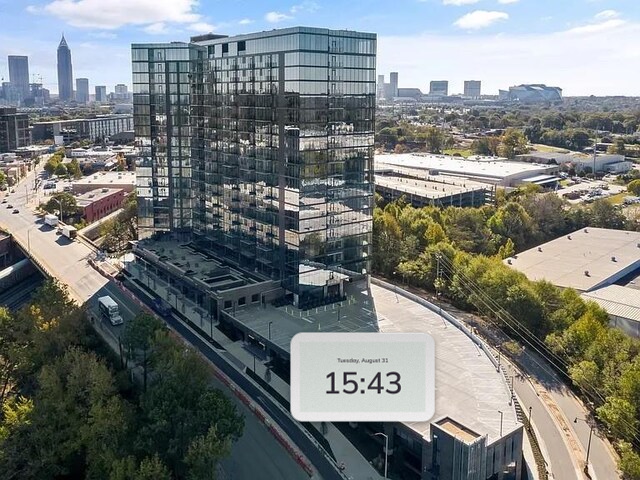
15.43
